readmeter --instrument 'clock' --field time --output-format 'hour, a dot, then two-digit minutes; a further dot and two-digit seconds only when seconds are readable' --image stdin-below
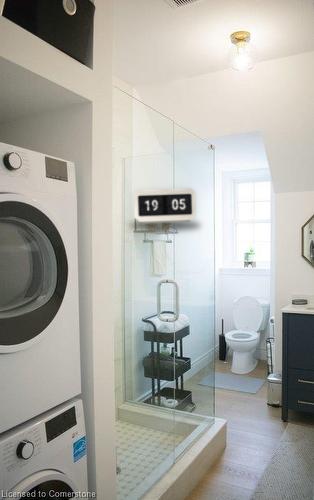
19.05
